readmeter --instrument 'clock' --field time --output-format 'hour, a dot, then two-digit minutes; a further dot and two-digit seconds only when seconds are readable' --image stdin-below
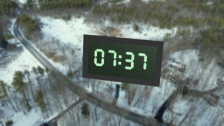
7.37
